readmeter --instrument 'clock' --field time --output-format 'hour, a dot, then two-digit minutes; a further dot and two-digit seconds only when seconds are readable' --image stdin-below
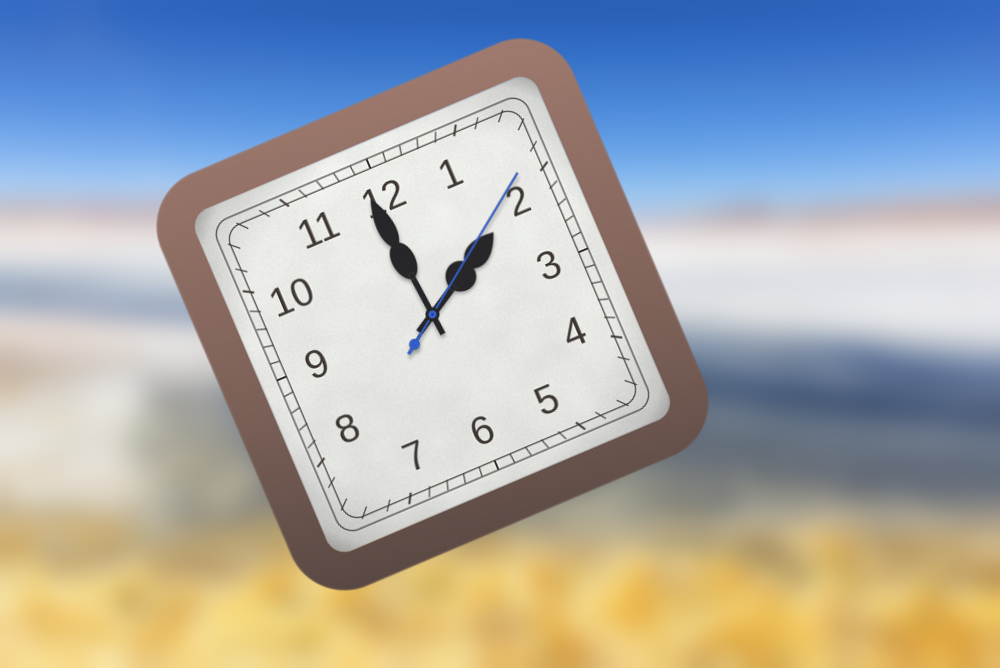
1.59.09
